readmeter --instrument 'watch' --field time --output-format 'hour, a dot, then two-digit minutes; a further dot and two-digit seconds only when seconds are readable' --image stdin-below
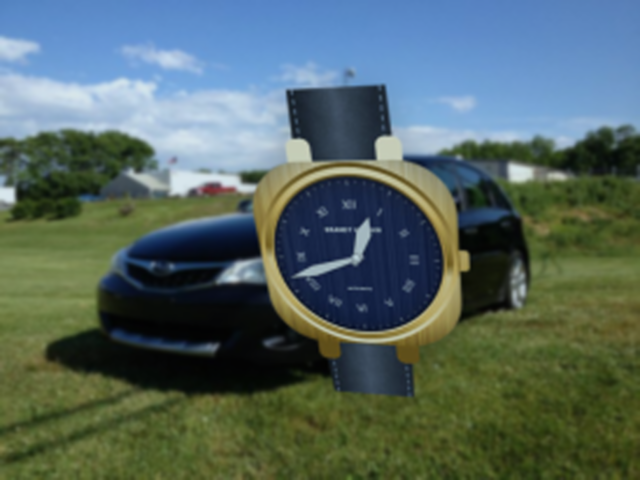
12.42
